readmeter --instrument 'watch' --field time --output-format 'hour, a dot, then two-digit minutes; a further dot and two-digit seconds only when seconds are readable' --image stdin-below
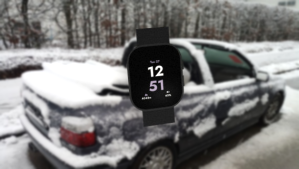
12.51
